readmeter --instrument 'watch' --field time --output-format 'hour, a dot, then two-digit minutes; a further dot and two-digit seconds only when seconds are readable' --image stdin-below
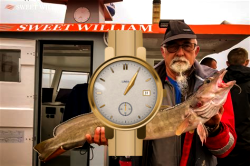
1.05
